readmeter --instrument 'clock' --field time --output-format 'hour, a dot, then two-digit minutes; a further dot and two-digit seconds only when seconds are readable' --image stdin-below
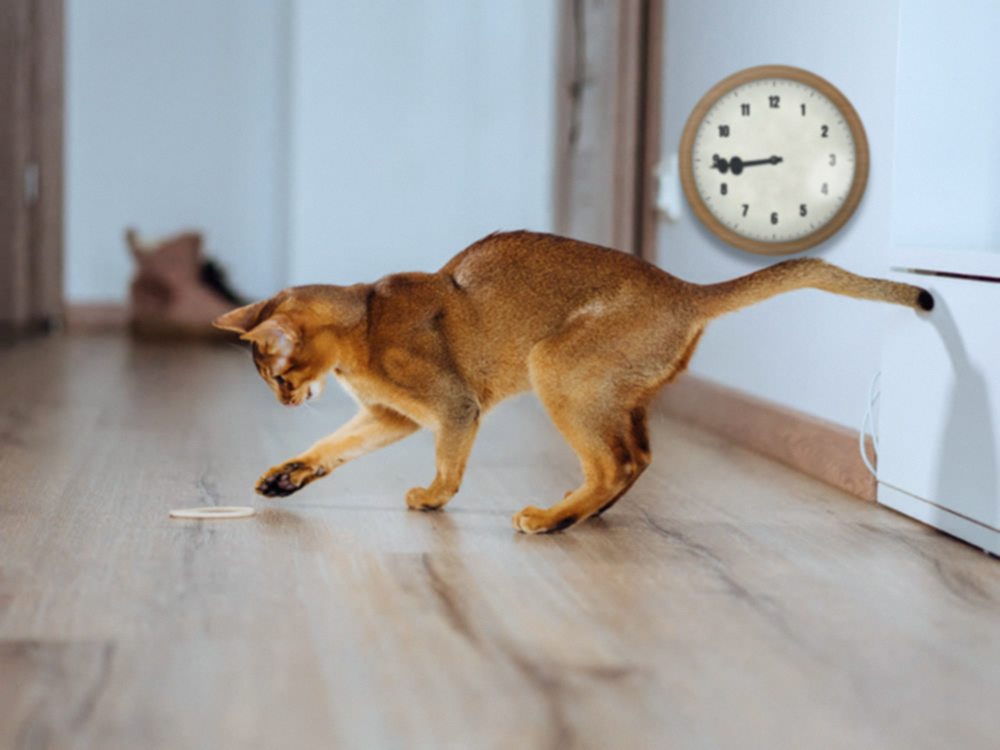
8.44
